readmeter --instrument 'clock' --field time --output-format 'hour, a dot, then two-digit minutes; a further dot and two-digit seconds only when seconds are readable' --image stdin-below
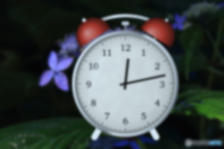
12.13
